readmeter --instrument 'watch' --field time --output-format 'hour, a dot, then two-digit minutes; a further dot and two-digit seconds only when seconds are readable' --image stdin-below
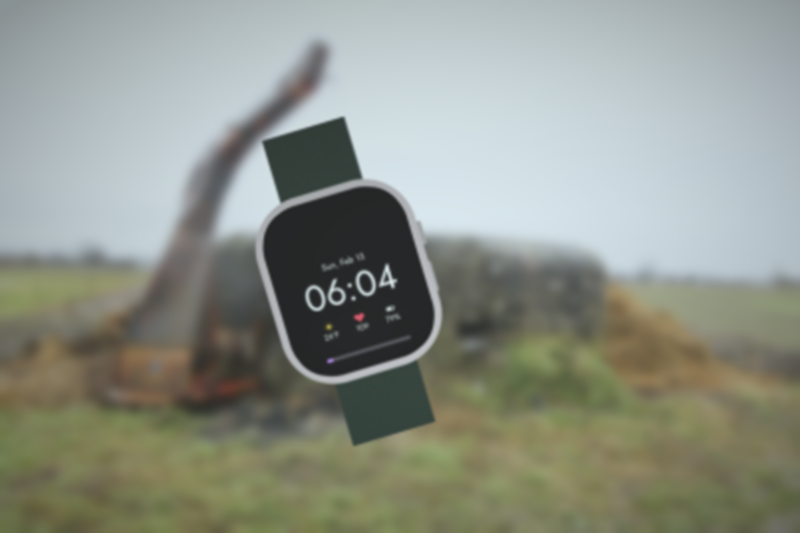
6.04
